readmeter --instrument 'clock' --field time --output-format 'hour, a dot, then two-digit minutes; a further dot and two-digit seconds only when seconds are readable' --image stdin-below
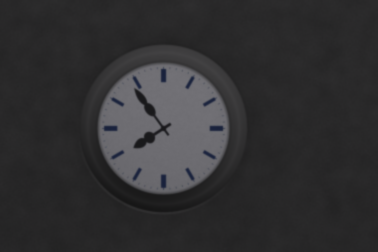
7.54
